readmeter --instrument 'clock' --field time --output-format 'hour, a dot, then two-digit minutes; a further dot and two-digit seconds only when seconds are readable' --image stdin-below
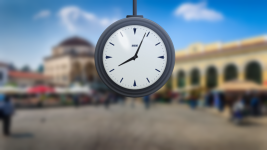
8.04
